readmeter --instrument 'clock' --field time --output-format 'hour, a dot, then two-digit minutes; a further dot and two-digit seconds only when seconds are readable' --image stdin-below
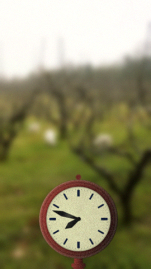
7.48
